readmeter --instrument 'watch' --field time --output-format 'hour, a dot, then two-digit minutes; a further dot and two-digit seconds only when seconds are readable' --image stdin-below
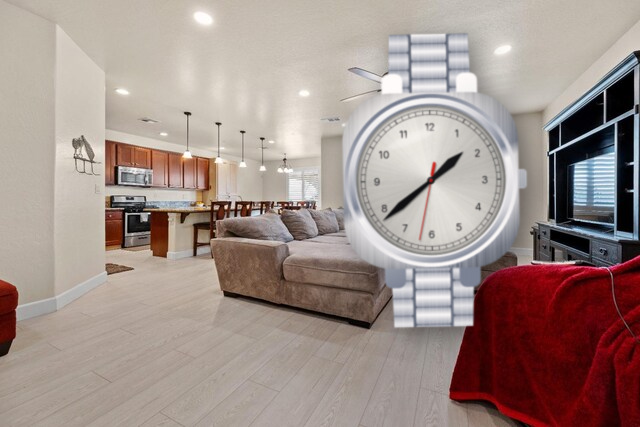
1.38.32
